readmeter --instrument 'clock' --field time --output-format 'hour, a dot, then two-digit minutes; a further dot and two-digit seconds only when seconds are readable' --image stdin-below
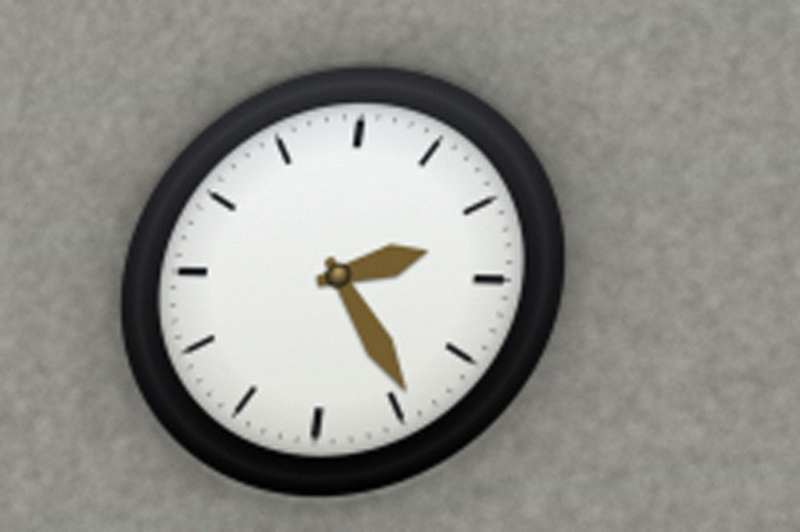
2.24
